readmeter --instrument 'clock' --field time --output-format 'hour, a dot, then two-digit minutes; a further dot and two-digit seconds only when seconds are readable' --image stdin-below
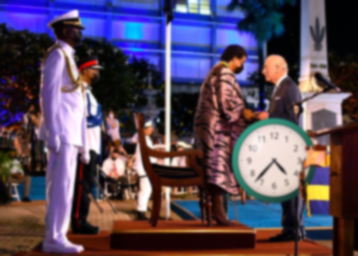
4.37
